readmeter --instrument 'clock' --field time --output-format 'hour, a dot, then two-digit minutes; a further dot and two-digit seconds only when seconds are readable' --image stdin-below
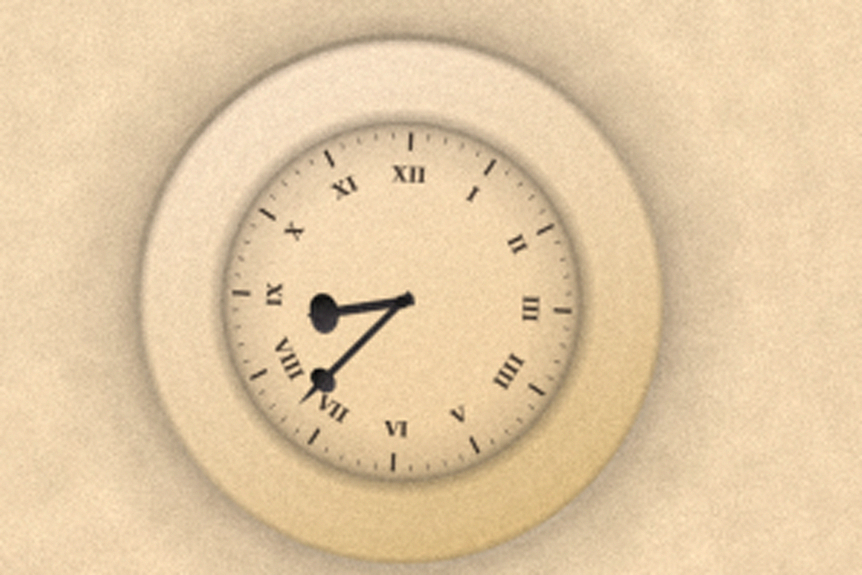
8.37
